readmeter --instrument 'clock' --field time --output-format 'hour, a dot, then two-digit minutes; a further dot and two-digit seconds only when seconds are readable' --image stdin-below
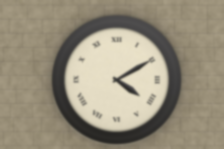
4.10
